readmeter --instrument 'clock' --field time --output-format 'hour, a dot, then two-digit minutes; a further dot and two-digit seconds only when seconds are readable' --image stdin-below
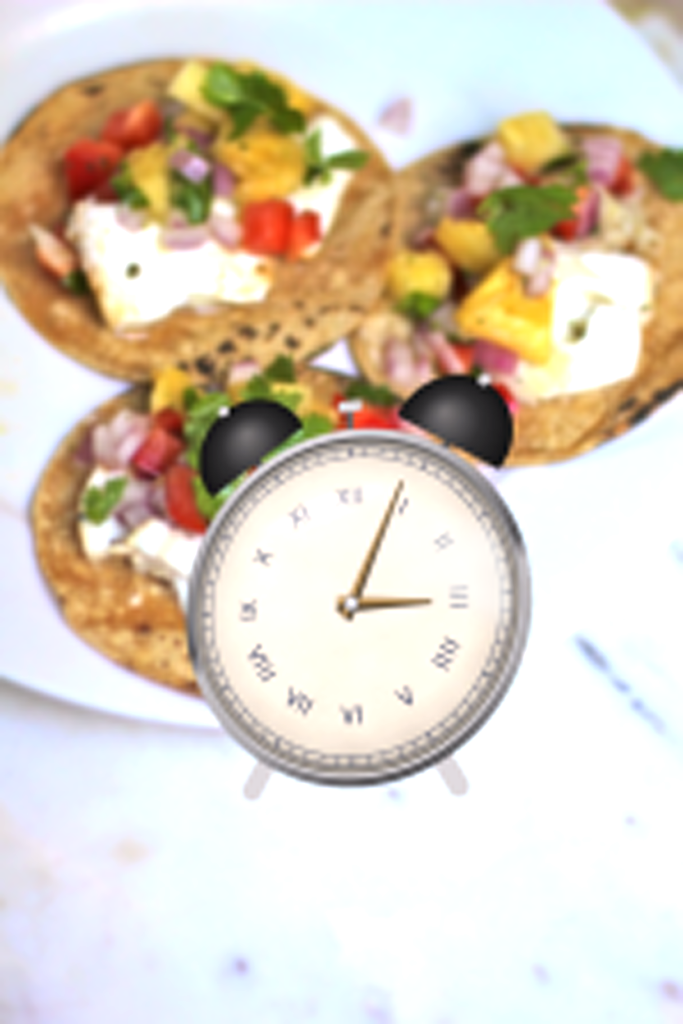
3.04
